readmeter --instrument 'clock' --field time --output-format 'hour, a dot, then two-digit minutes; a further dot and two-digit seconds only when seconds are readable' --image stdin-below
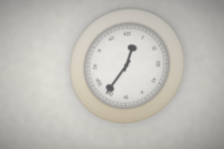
12.36
